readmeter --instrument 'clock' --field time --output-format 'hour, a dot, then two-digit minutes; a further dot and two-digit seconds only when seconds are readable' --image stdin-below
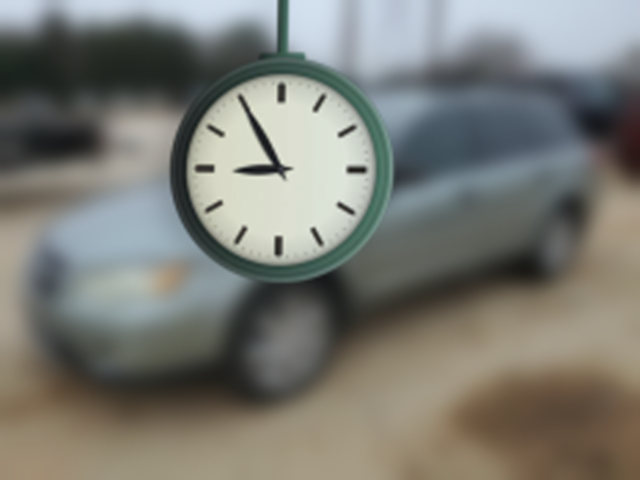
8.55
